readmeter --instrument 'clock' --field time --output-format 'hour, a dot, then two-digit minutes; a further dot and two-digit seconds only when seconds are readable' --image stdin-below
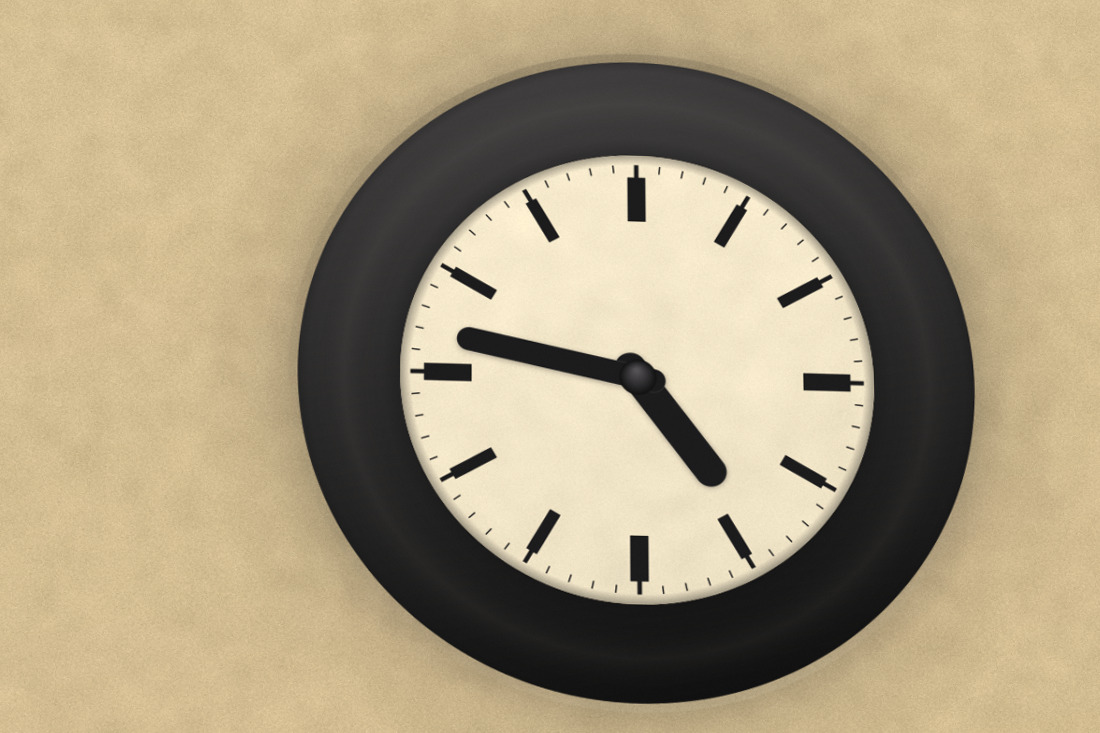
4.47
